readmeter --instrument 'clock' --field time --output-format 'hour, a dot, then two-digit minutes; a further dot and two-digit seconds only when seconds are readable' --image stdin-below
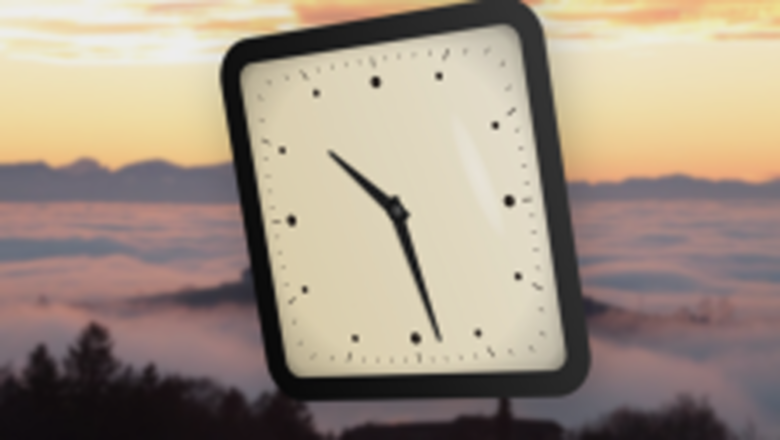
10.28
